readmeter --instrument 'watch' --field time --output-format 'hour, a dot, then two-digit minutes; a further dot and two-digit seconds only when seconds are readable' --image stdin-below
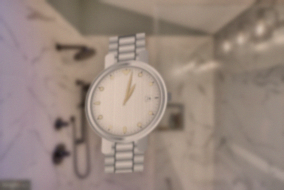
1.02
